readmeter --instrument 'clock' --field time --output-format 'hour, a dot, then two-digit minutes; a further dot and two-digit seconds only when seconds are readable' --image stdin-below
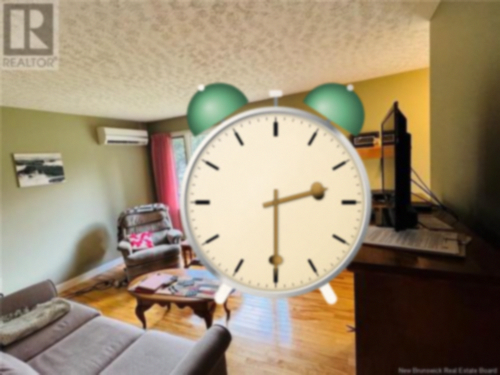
2.30
